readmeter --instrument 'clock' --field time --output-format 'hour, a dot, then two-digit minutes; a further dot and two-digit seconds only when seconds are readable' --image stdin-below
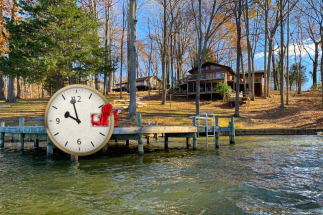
9.58
